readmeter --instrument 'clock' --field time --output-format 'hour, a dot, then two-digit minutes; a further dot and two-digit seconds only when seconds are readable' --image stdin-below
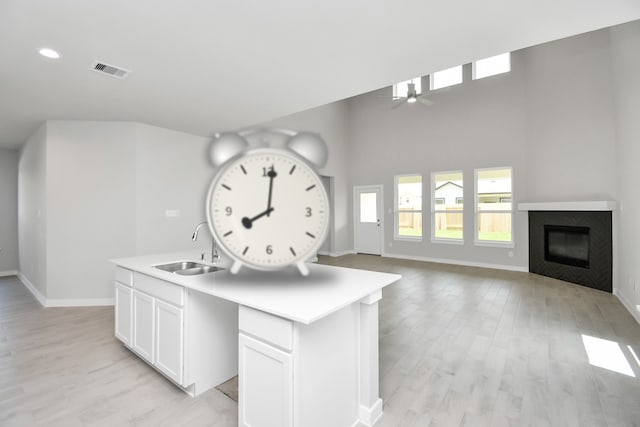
8.01
